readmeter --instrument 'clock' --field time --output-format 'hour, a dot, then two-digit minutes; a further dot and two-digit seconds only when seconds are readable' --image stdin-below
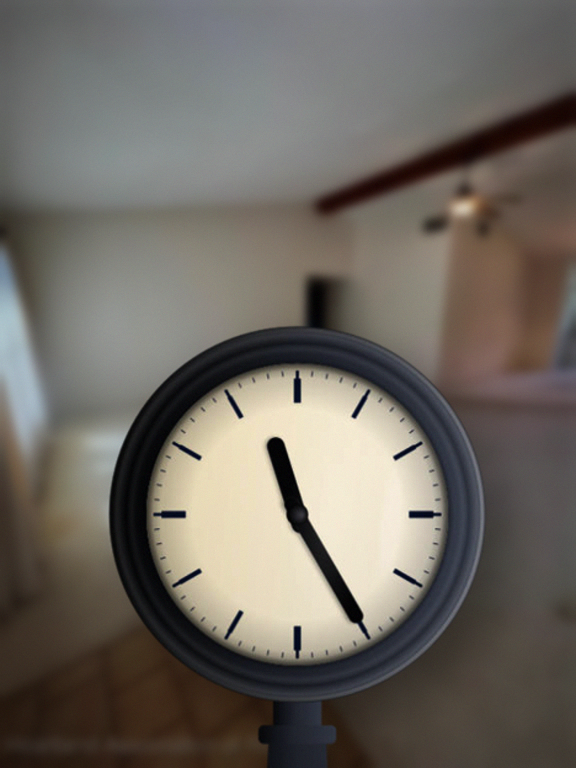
11.25
